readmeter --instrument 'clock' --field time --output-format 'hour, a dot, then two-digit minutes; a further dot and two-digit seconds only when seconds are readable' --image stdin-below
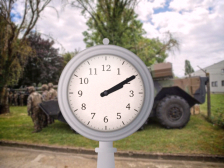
2.10
